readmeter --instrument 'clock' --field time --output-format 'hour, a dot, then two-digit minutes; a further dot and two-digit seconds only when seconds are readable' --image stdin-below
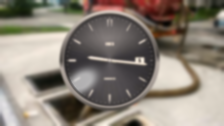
9.16
